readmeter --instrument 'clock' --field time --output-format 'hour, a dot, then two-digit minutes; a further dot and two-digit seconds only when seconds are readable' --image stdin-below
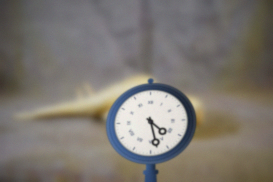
4.28
